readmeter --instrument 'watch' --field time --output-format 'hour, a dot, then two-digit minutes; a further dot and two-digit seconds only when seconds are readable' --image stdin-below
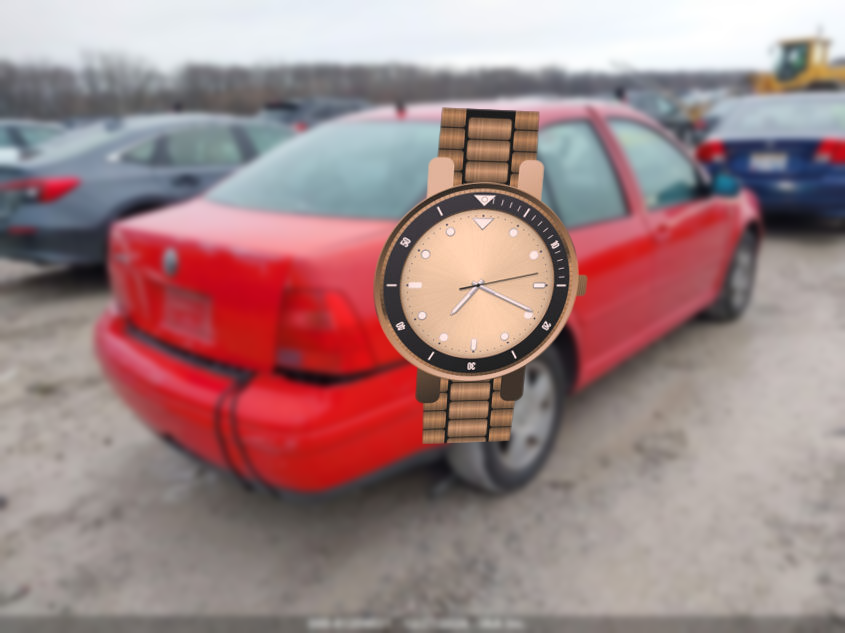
7.19.13
